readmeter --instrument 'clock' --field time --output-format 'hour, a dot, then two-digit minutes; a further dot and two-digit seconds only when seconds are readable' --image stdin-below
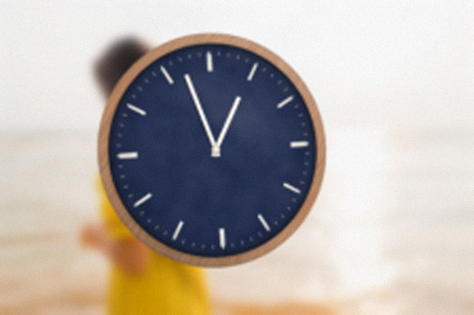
12.57
